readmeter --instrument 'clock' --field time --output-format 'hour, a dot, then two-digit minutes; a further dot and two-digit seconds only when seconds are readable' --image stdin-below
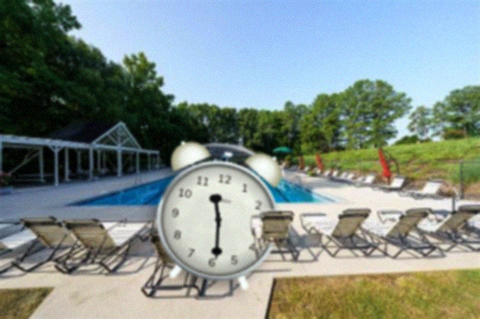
11.29
